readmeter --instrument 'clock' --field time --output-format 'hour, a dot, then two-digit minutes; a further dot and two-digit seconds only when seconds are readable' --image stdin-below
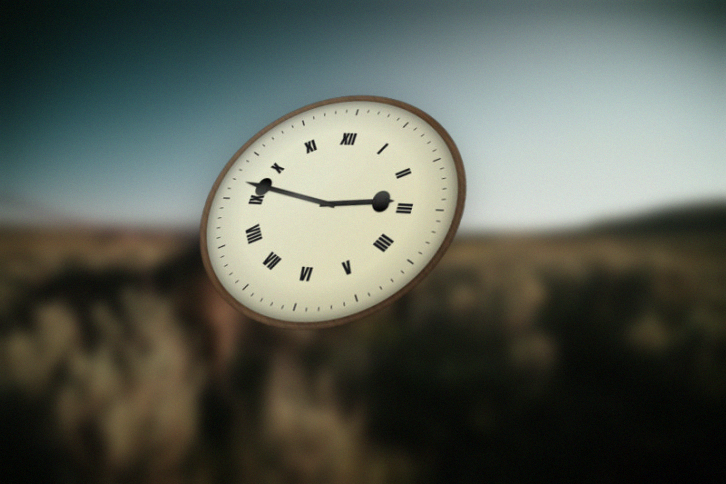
2.47
